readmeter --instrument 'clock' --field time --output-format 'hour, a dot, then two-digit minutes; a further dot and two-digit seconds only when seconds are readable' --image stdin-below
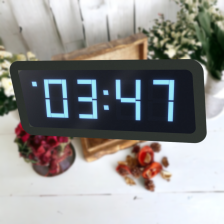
3.47
